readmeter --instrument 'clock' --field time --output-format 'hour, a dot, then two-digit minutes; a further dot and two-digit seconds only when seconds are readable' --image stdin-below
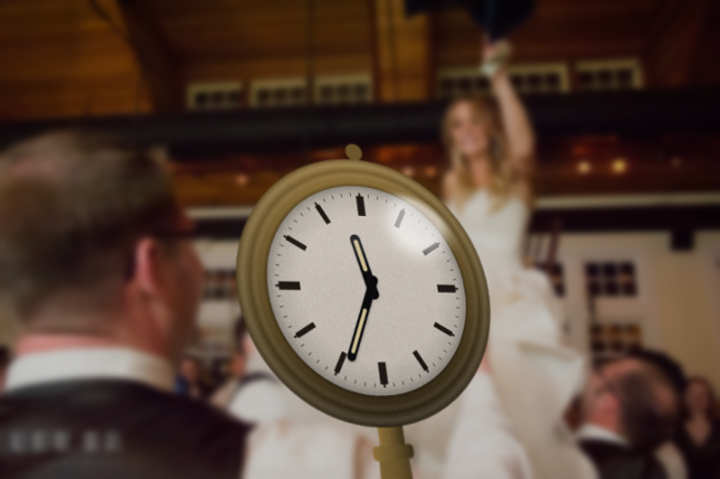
11.34
